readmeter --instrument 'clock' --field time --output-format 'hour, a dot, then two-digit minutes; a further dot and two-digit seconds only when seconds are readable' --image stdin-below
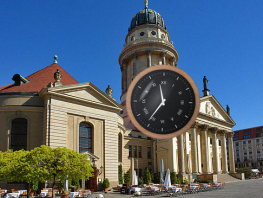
11.36
